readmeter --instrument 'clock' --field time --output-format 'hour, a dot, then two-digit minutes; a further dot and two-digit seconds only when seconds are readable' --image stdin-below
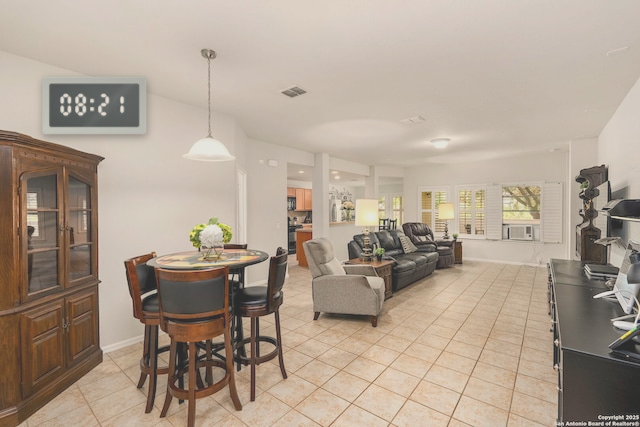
8.21
